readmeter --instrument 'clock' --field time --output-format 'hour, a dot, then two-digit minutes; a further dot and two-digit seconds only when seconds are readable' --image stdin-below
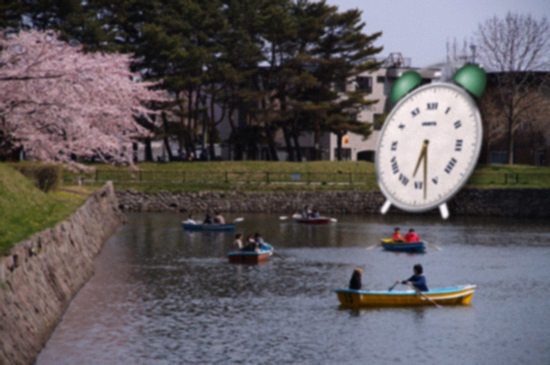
6.28
